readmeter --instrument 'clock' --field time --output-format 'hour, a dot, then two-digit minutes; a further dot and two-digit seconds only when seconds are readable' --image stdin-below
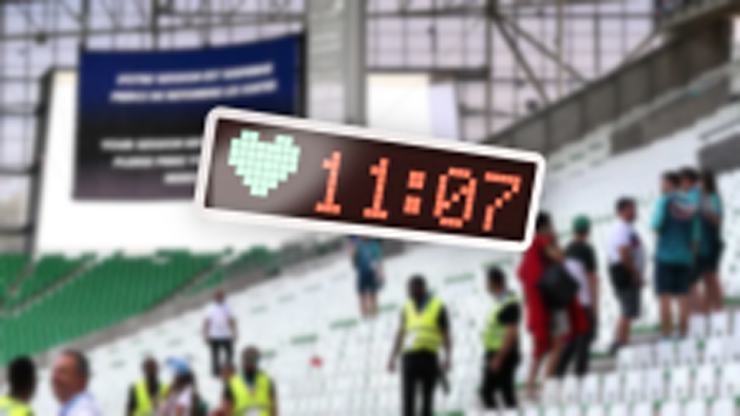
11.07
